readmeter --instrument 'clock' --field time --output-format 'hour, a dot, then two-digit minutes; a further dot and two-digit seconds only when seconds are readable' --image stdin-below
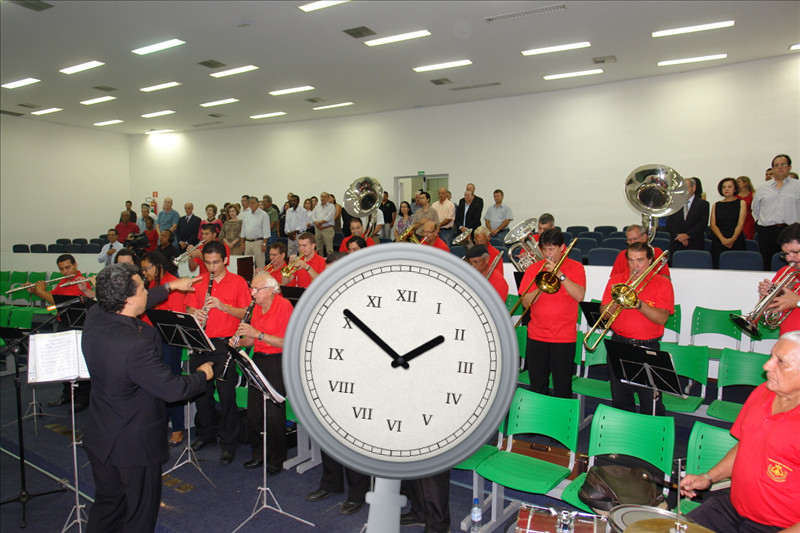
1.51
